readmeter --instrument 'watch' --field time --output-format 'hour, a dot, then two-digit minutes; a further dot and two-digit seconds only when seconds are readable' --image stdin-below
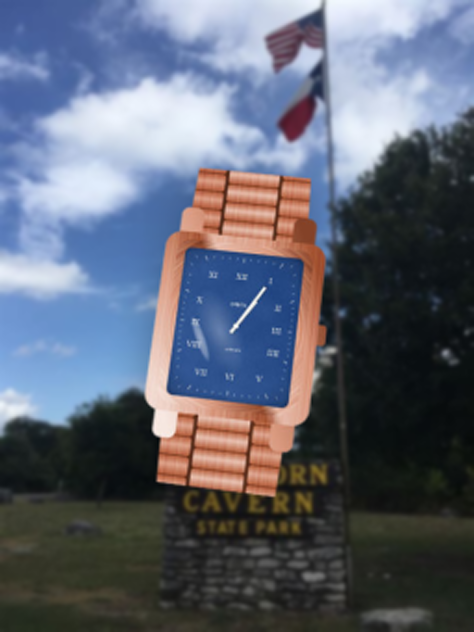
1.05
